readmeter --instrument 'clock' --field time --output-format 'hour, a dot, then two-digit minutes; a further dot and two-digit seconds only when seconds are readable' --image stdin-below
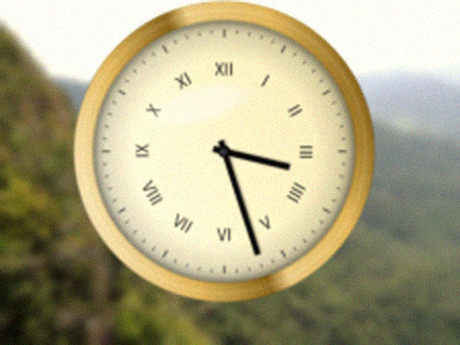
3.27
